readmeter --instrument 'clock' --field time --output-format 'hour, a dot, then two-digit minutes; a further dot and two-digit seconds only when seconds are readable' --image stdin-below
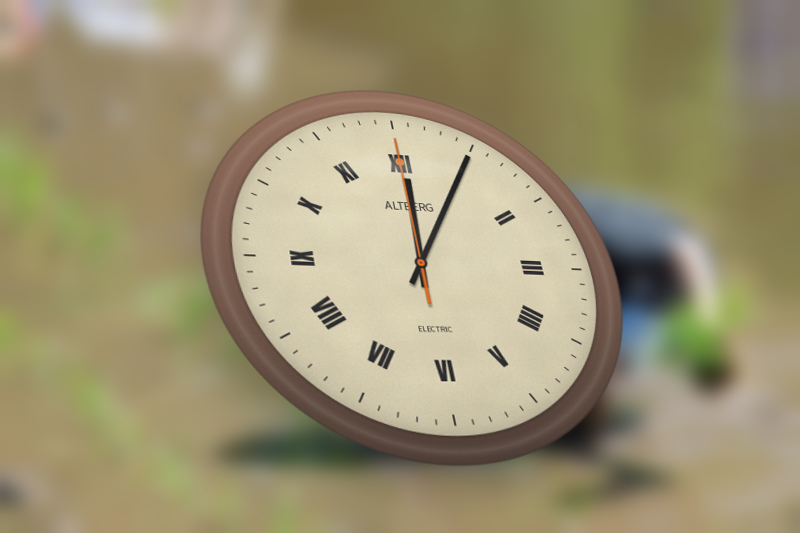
12.05.00
